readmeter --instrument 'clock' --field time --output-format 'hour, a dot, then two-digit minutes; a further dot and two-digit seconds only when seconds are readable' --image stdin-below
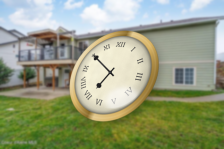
6.50
